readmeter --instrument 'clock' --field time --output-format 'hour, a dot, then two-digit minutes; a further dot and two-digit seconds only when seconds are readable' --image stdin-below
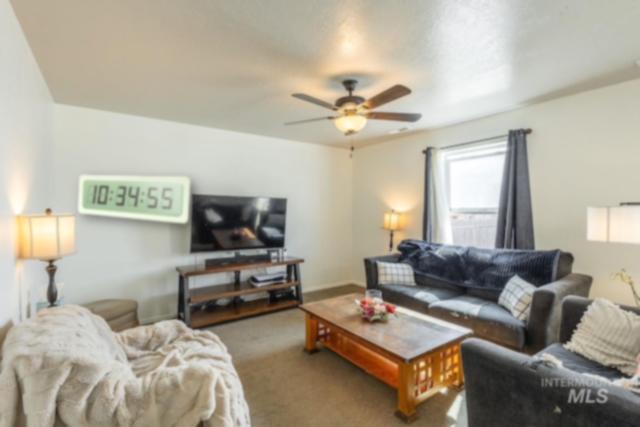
10.34.55
